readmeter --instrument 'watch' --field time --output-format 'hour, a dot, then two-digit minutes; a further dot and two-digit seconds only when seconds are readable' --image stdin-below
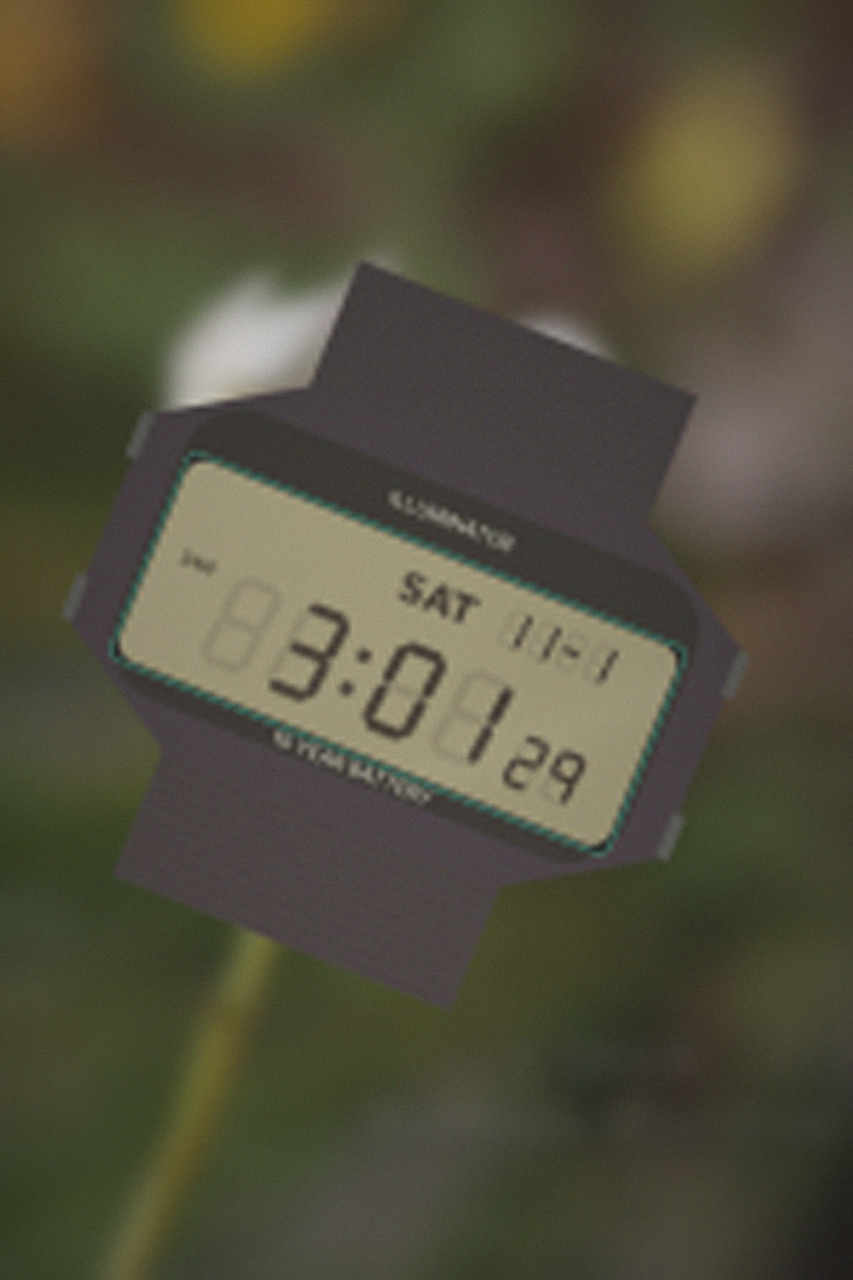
3.01.29
